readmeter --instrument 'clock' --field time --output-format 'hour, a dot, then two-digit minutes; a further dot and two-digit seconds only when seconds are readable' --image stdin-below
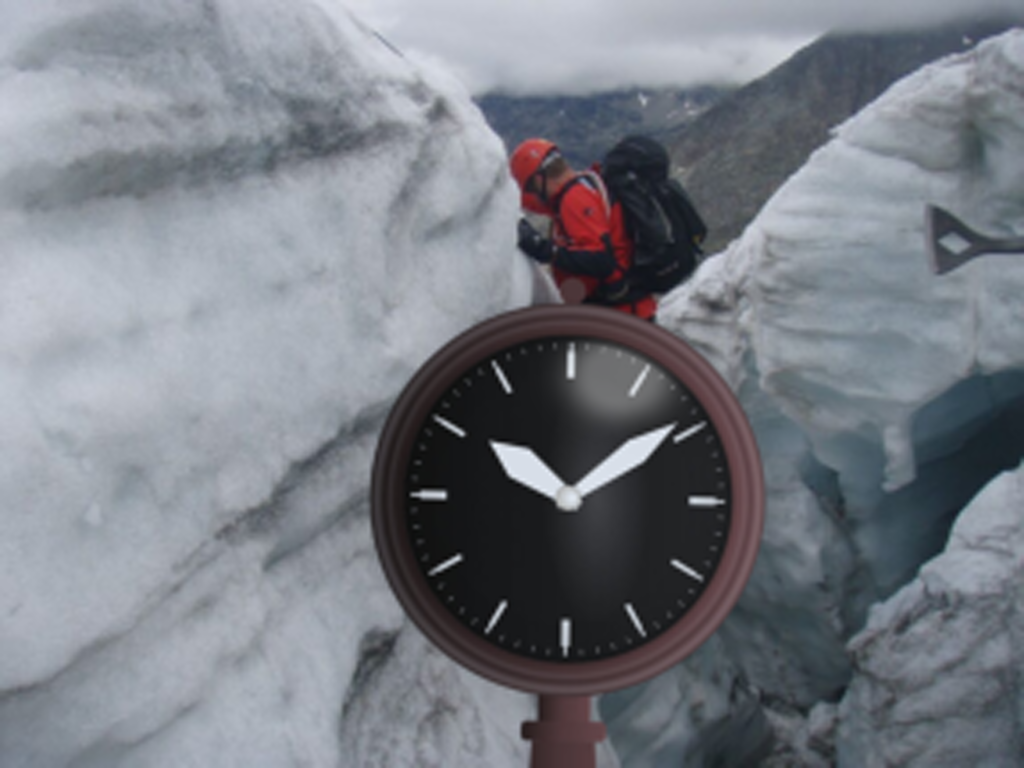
10.09
